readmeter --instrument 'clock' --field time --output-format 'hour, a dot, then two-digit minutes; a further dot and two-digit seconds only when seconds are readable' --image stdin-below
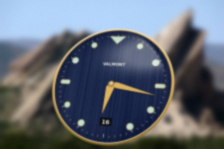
6.17
